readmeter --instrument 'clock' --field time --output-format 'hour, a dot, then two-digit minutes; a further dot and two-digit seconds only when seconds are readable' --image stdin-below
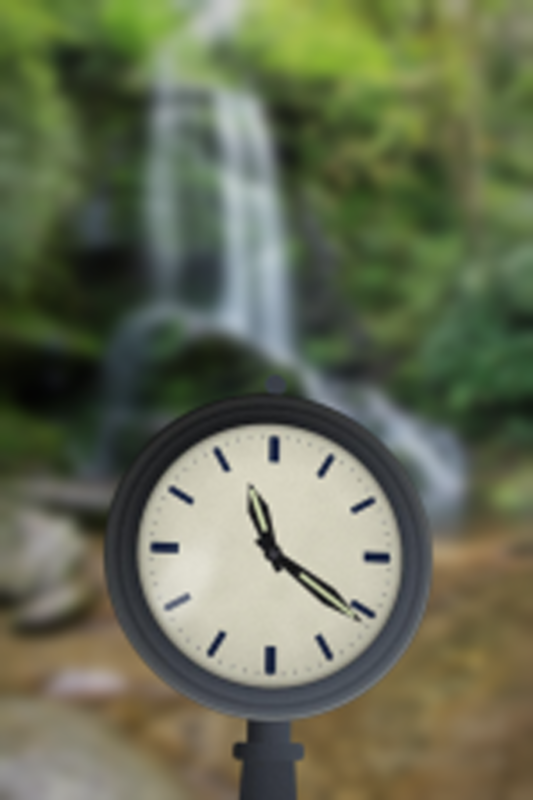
11.21
